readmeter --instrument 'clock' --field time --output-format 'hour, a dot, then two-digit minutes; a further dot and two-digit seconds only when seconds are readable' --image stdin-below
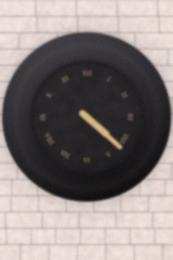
4.22
